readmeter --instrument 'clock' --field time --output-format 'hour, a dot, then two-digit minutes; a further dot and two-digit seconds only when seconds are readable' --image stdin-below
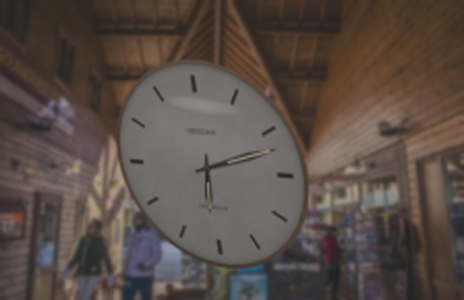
6.12
